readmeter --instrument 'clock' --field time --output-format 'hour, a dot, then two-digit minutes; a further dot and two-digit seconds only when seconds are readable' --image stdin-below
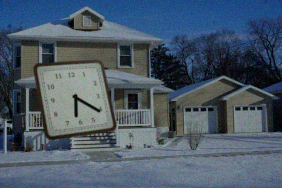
6.21
